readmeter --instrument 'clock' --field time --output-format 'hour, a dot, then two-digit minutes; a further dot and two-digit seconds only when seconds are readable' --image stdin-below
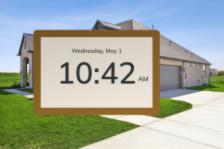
10.42
